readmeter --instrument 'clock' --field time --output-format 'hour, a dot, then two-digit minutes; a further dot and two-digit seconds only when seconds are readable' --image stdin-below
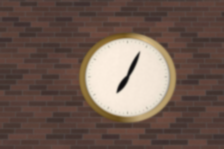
7.04
